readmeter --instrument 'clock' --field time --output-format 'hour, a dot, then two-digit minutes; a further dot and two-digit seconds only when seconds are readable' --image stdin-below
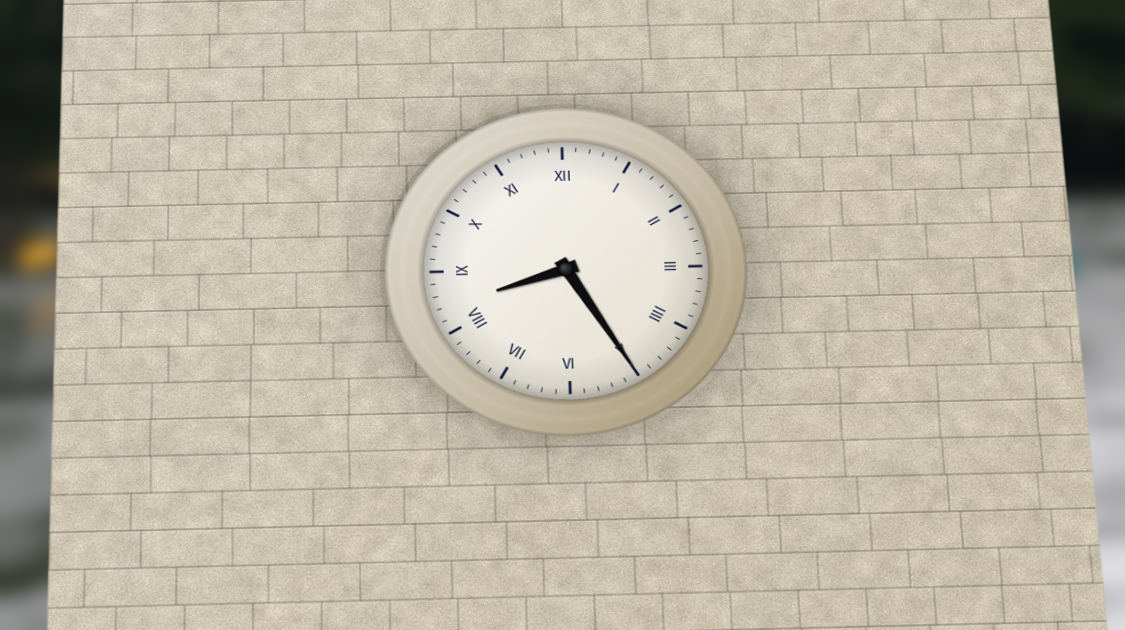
8.25
